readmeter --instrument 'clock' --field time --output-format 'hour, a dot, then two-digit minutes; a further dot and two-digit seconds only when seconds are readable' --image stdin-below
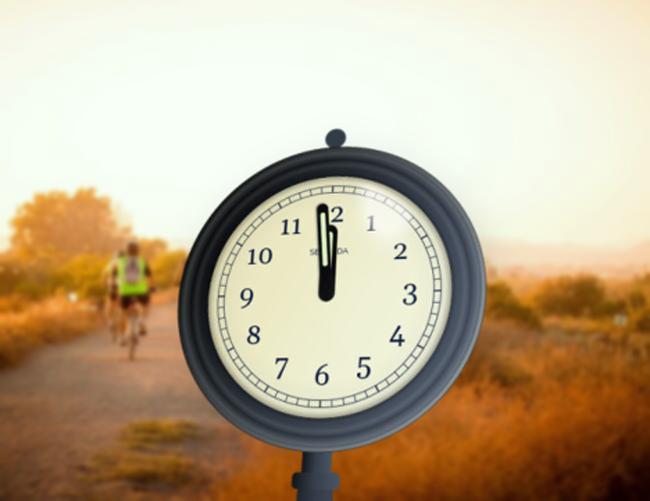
11.59
